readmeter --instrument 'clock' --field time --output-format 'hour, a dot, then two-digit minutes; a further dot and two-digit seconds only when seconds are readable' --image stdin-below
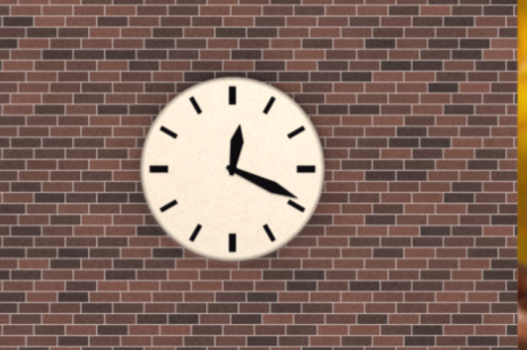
12.19
